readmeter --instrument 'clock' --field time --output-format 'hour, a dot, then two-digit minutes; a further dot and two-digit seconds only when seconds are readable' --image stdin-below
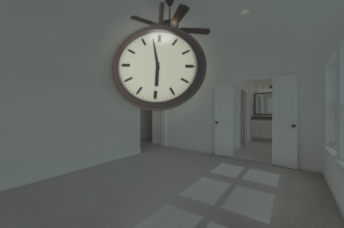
5.58
